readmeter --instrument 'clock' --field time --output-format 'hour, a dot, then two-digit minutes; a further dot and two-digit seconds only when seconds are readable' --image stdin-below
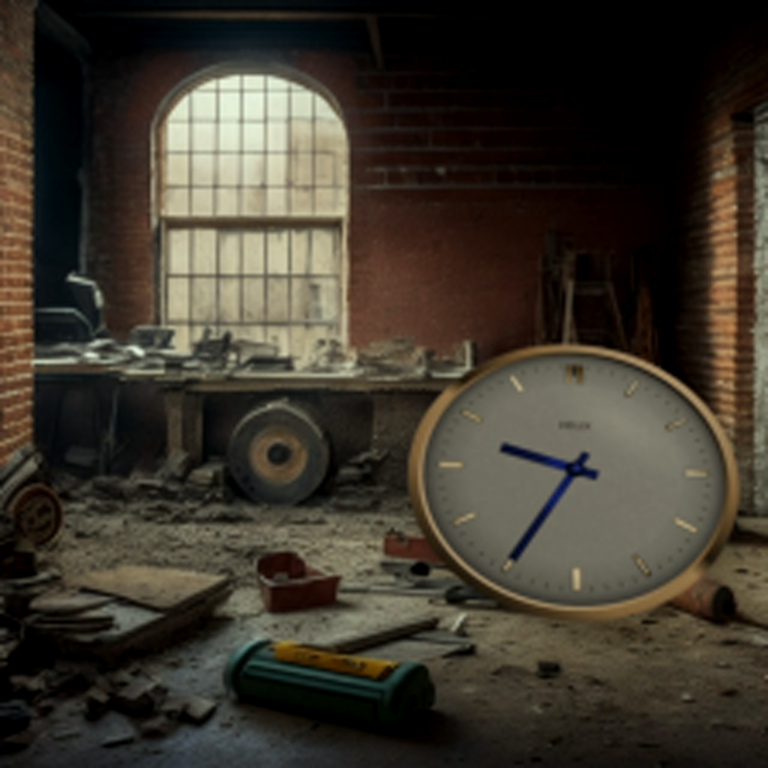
9.35
